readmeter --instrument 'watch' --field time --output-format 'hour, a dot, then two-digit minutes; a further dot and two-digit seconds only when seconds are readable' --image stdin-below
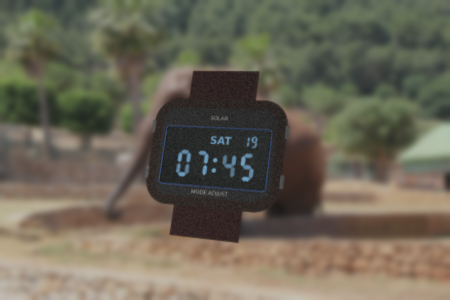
7.45
